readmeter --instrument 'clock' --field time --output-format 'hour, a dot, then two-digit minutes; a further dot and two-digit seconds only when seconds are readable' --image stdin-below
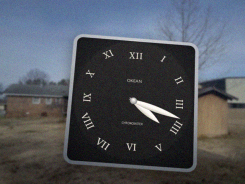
4.18
